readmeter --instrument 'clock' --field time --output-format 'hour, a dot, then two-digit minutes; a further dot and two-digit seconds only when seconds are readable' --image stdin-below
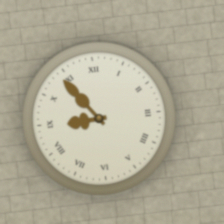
8.54
